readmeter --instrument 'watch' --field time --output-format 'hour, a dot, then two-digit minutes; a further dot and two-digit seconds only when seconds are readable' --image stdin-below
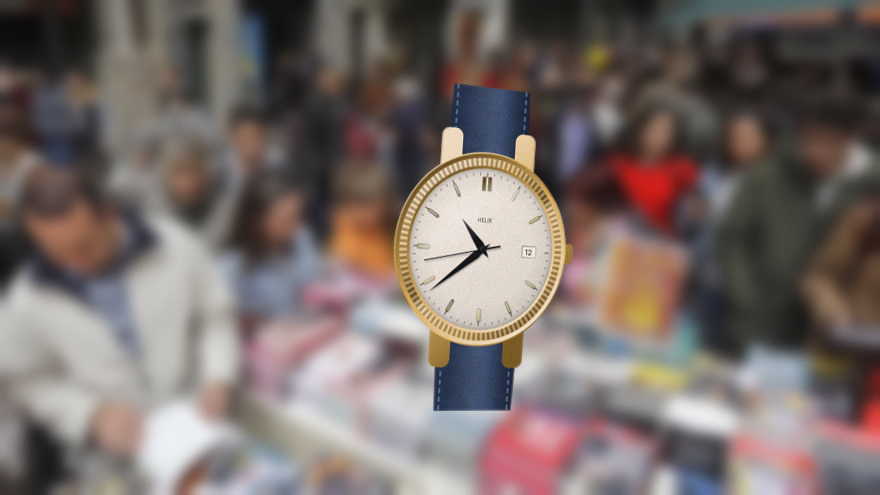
10.38.43
